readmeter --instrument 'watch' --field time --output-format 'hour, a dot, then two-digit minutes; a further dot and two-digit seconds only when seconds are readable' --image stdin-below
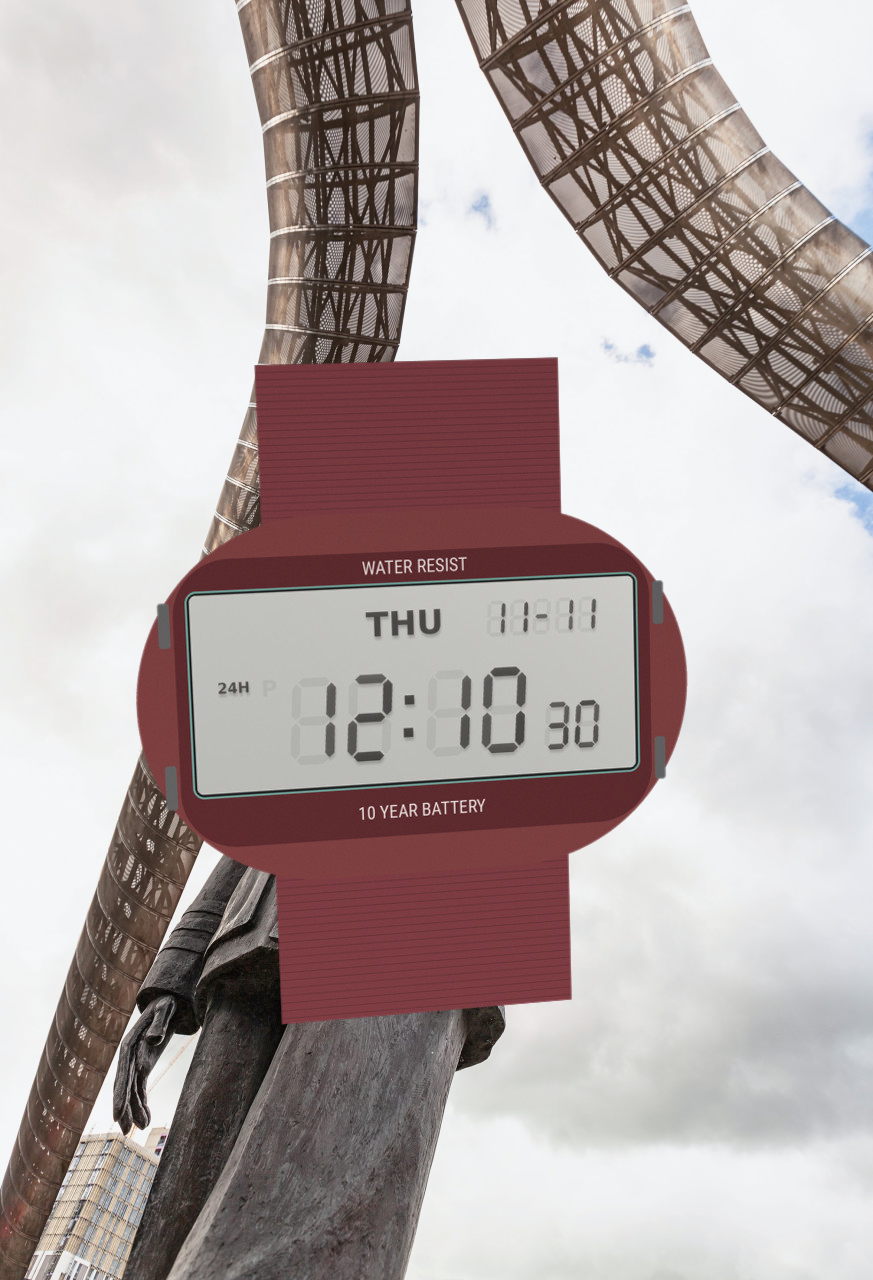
12.10.30
